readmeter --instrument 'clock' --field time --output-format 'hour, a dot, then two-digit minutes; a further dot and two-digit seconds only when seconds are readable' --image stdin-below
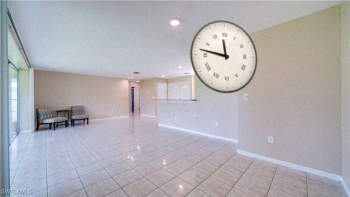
11.47
